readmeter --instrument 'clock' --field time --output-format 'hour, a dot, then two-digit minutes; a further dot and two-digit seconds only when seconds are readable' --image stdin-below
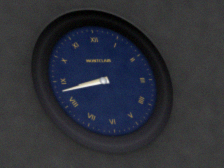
8.43
